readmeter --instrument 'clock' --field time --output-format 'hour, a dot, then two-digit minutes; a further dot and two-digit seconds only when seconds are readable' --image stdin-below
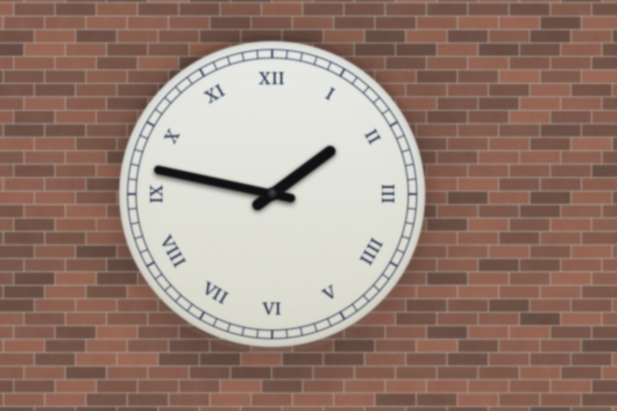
1.47
